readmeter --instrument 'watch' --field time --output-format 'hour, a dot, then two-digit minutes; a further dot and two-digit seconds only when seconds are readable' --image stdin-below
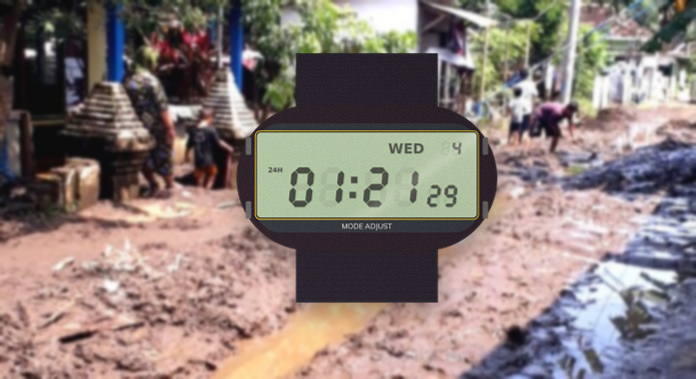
1.21.29
